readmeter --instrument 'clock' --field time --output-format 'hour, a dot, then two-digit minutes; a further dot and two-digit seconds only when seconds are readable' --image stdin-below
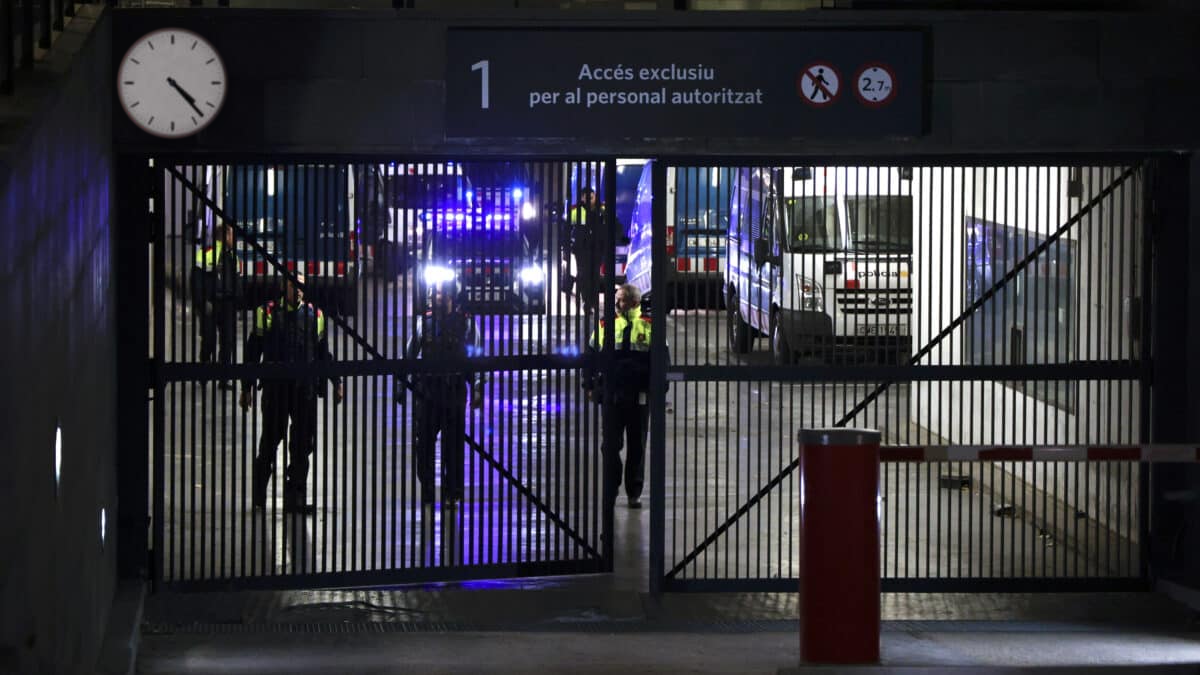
4.23
